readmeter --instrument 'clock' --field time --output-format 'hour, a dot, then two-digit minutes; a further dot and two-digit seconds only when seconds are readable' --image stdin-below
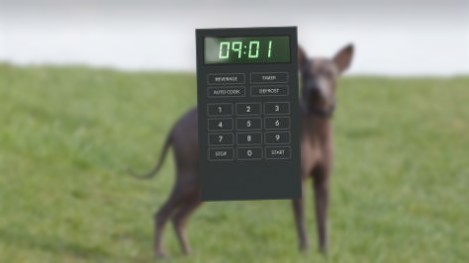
9.01
